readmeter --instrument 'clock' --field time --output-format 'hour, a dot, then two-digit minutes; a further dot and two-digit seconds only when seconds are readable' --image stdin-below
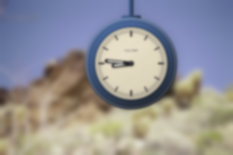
8.46
